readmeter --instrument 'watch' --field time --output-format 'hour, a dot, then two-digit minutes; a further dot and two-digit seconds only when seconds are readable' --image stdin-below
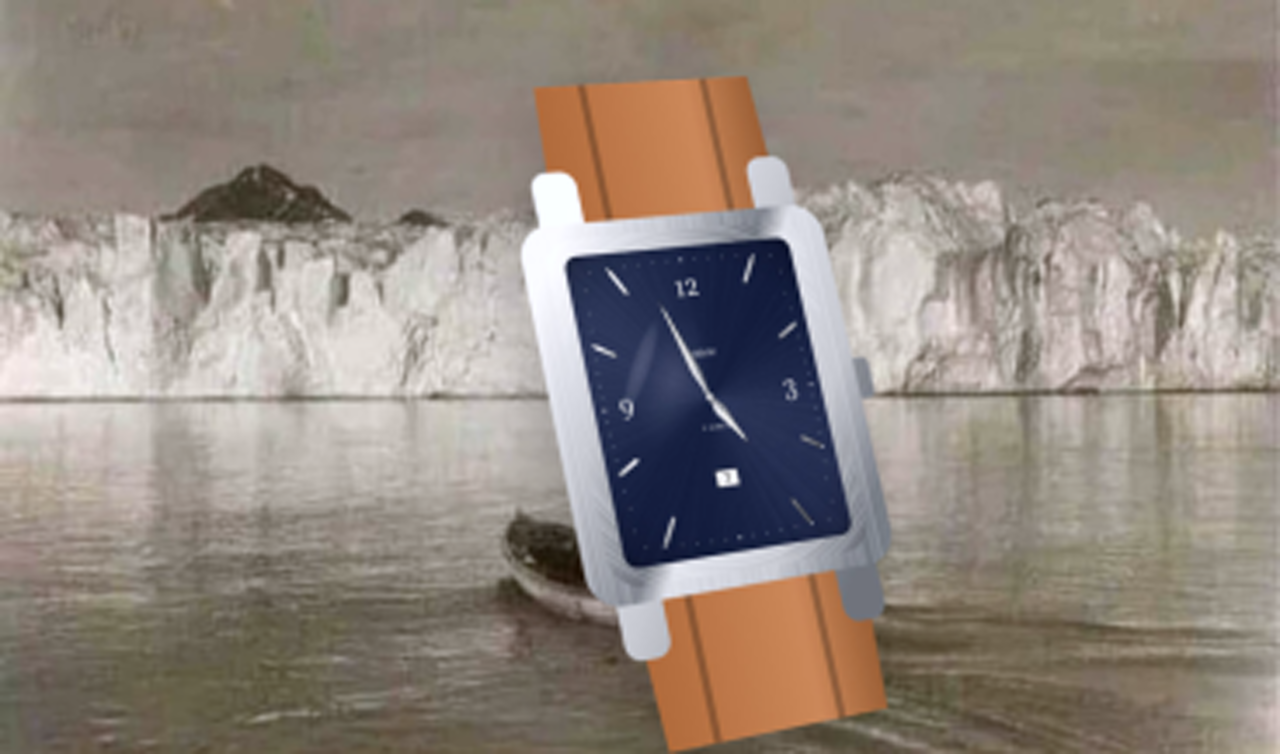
4.57
